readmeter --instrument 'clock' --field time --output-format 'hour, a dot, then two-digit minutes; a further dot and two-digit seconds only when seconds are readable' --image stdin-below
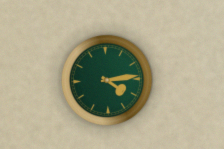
4.14
